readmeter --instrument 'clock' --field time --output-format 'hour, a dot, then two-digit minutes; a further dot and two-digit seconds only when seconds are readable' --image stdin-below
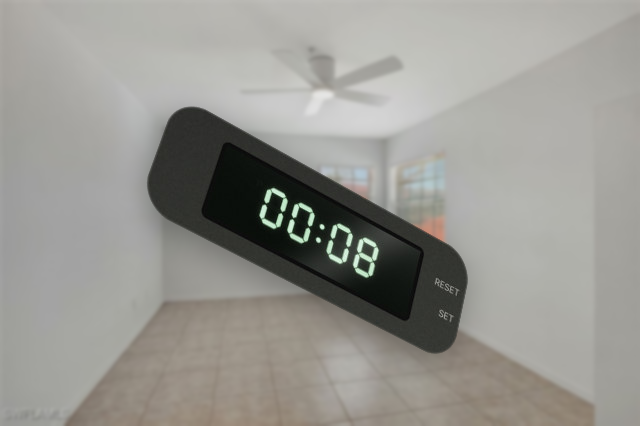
0.08
